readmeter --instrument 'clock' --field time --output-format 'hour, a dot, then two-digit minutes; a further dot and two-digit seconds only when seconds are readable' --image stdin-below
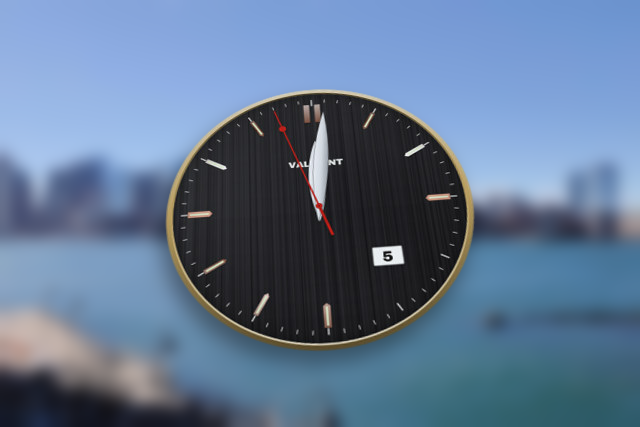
12.00.57
